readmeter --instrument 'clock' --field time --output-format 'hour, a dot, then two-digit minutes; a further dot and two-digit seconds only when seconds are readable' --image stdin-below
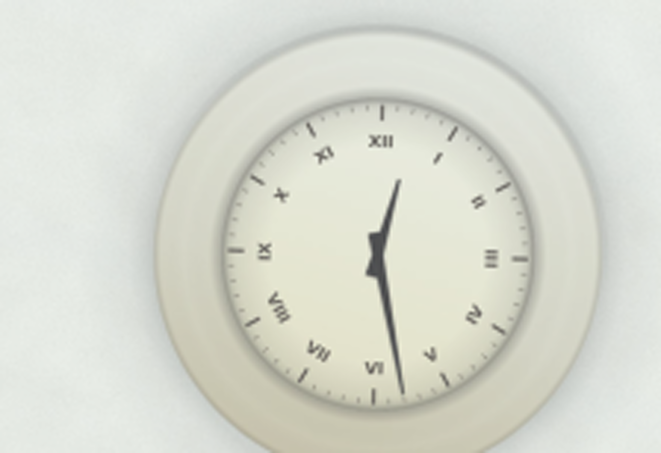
12.28
